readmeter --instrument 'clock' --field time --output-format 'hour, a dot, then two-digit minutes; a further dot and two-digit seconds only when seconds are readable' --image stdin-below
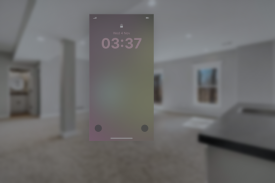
3.37
